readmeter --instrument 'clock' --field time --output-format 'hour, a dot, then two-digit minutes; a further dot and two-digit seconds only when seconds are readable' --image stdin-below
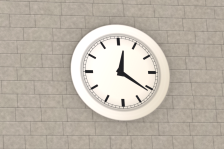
12.21
